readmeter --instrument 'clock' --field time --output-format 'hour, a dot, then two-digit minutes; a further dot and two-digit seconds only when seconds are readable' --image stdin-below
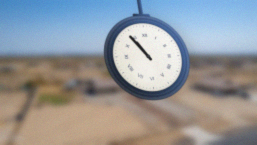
10.54
